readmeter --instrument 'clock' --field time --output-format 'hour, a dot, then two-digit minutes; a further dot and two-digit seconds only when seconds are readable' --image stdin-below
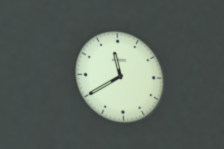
11.40
